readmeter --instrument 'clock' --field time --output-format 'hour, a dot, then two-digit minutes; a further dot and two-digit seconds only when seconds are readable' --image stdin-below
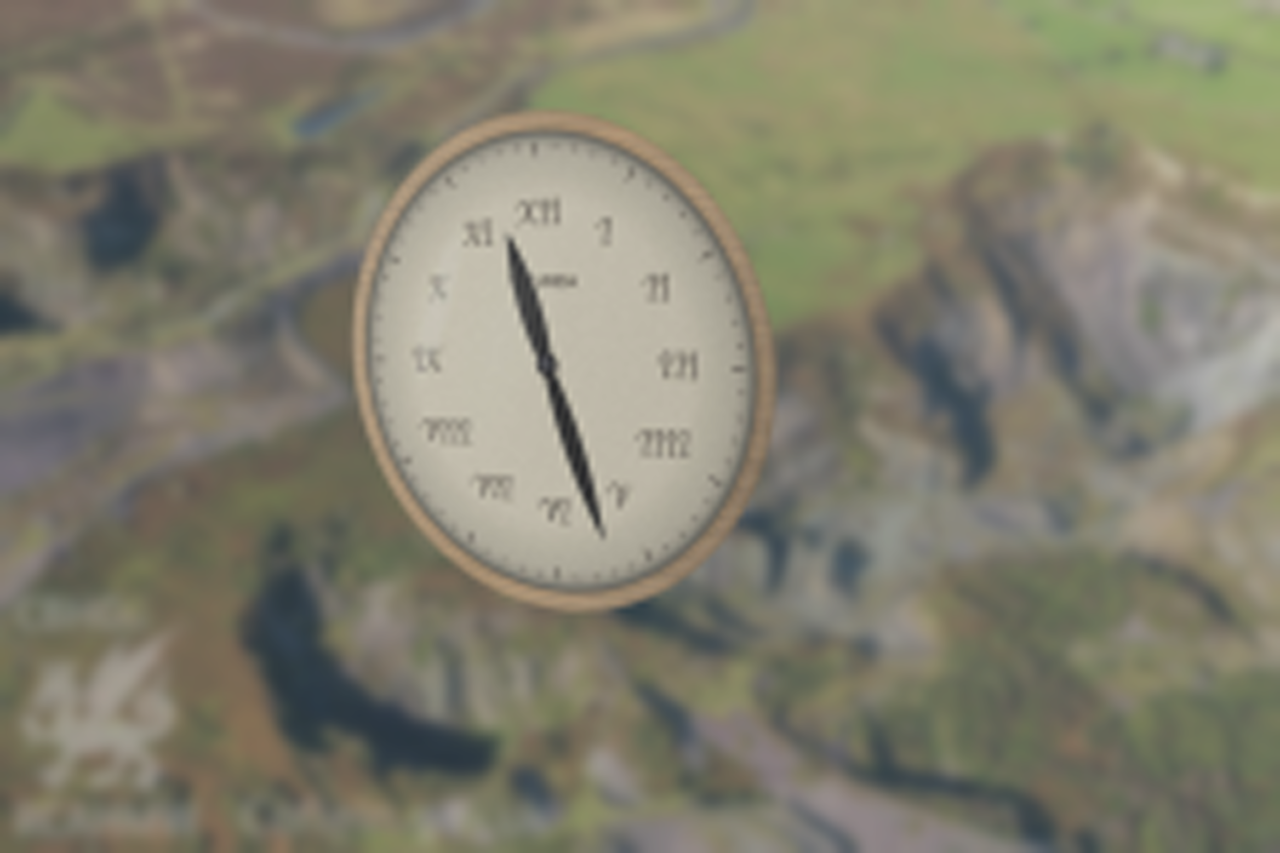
11.27
